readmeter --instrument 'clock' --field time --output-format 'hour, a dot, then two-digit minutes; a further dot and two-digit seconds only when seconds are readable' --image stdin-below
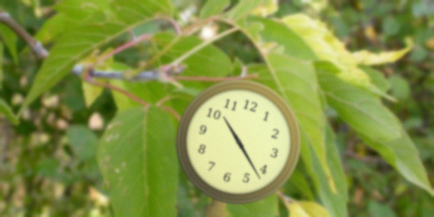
10.22
